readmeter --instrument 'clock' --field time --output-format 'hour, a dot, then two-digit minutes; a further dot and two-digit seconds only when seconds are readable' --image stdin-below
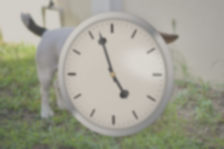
4.57
